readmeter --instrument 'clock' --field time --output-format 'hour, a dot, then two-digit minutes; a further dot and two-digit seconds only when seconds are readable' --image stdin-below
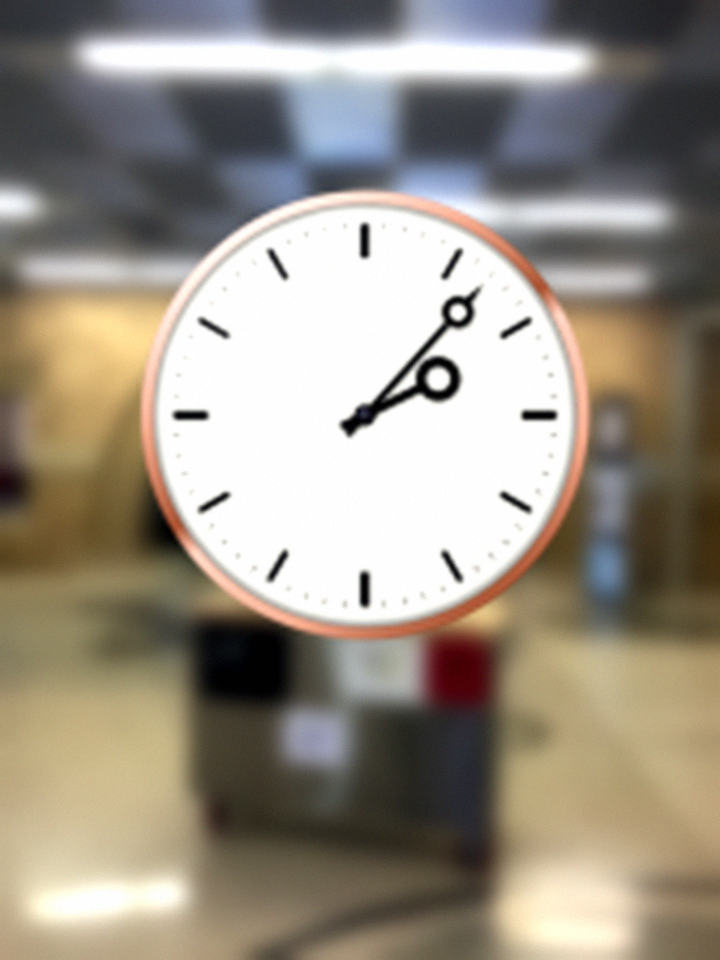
2.07
